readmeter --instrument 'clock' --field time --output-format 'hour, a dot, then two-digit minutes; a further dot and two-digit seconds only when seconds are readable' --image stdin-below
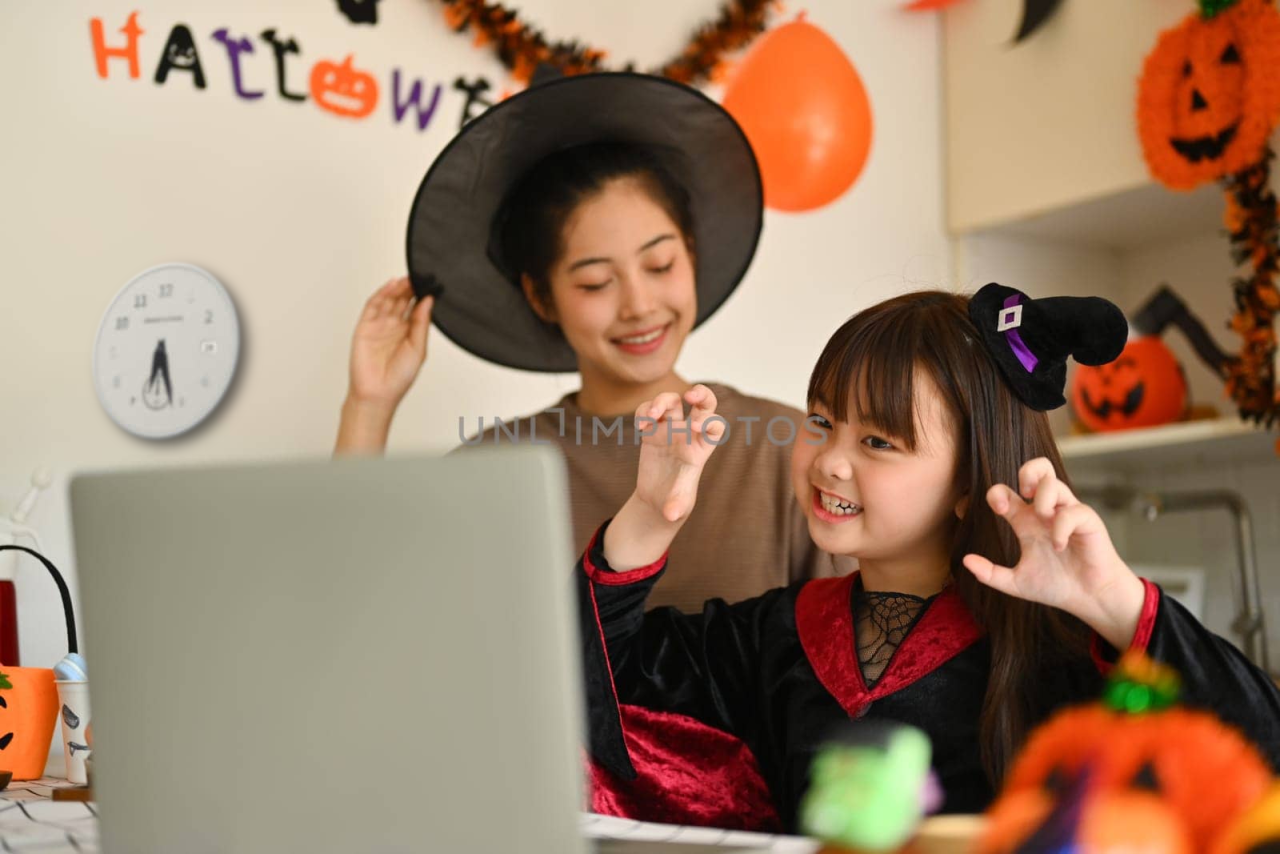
6.27
